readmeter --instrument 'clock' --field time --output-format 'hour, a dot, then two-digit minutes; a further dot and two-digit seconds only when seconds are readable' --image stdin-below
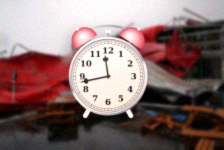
11.43
